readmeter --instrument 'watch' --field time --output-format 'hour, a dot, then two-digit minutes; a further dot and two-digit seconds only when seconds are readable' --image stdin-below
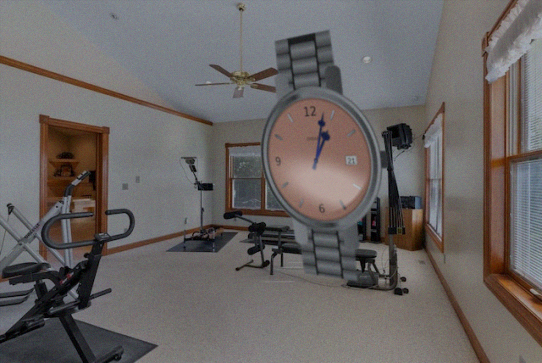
1.03
